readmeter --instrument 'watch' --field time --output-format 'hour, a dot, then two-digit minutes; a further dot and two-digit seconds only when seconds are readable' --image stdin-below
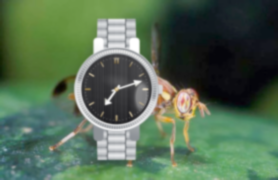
7.12
